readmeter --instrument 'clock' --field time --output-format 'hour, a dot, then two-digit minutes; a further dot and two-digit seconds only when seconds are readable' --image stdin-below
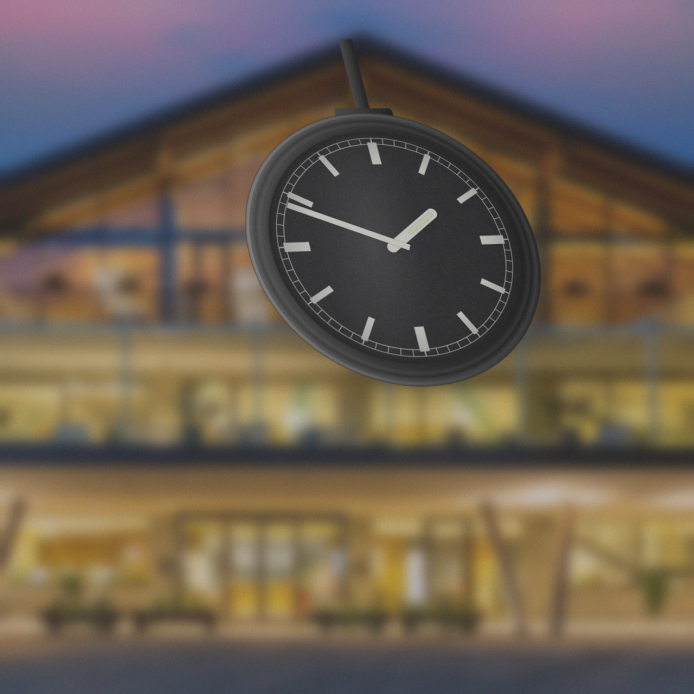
1.49
